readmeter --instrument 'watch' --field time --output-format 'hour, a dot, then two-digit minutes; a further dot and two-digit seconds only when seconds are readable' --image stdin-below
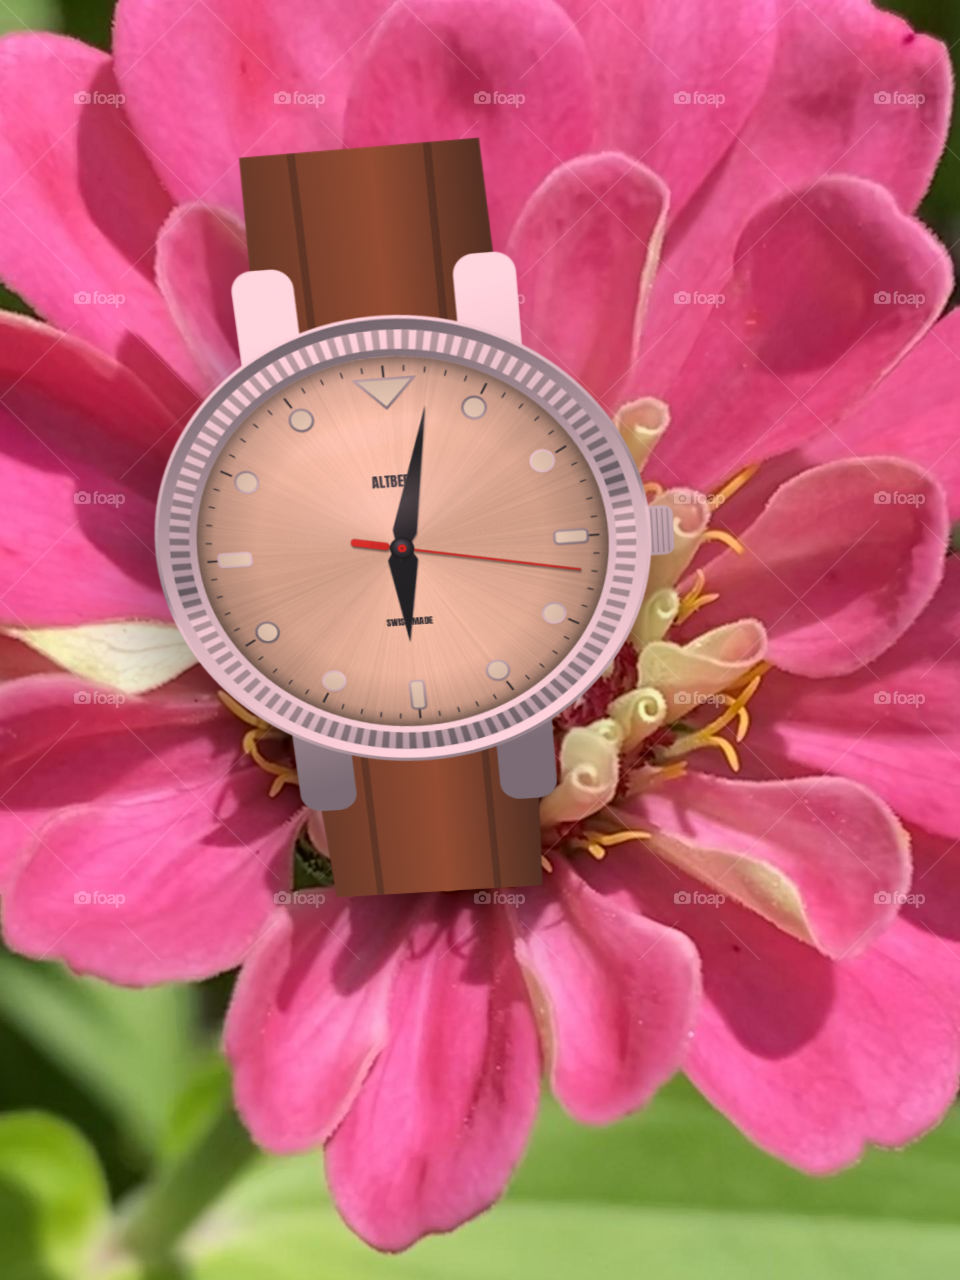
6.02.17
